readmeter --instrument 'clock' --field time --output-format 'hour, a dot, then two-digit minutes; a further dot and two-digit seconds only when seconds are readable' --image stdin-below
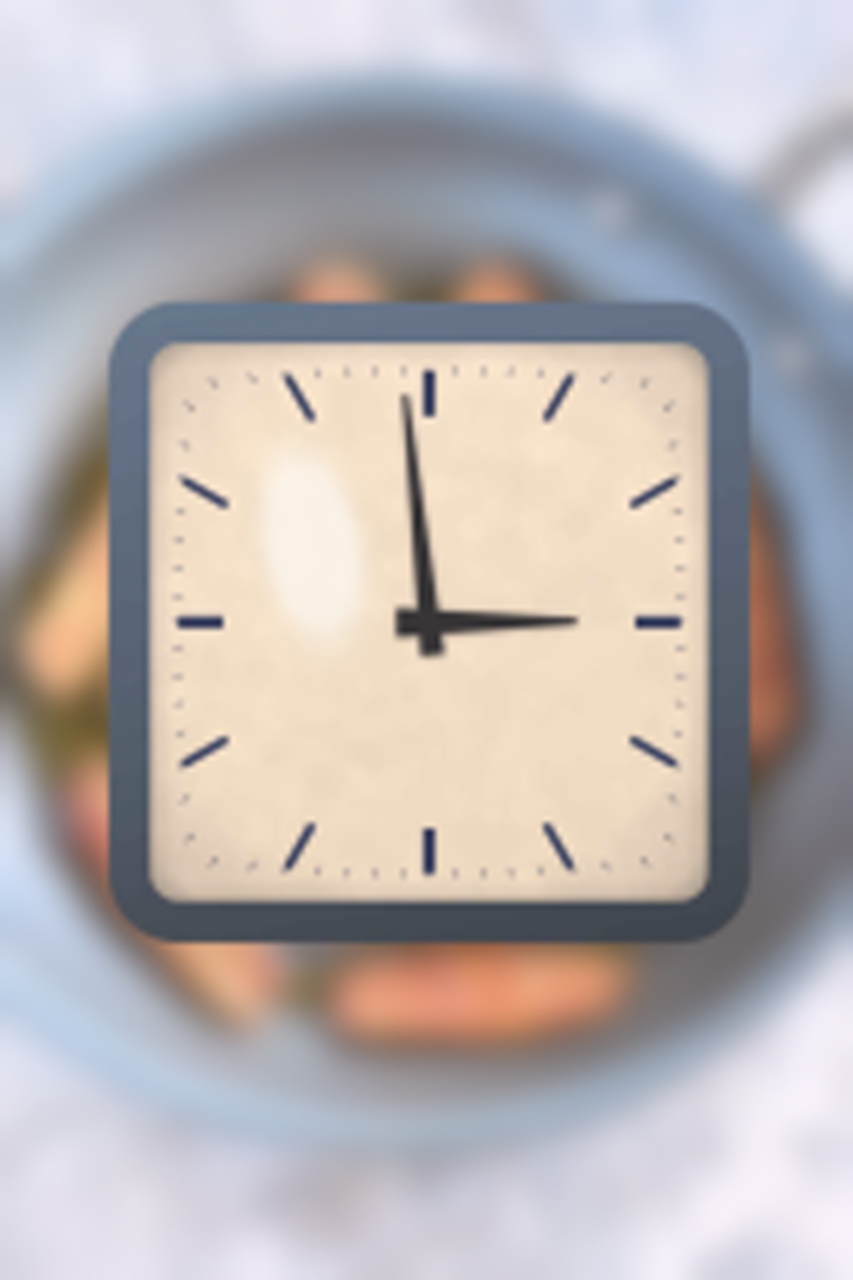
2.59
